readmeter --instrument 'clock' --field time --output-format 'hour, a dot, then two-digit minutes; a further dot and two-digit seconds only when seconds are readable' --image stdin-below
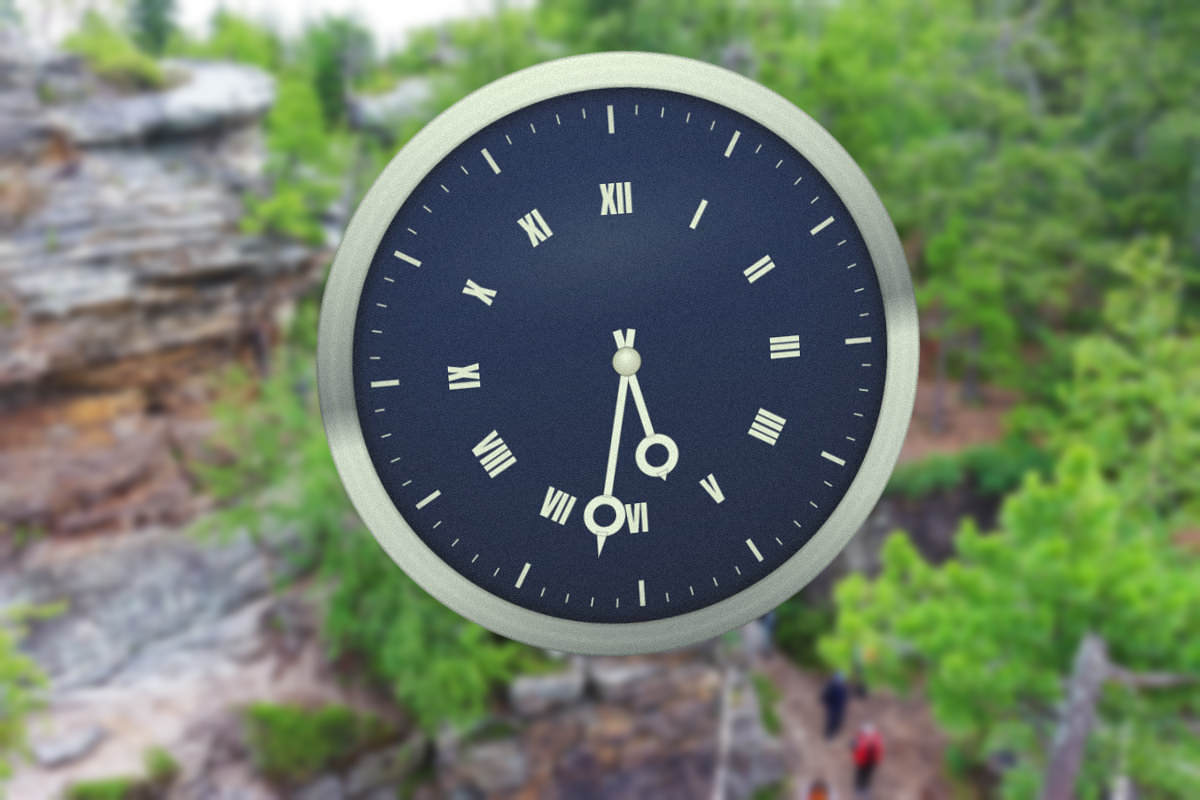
5.32
